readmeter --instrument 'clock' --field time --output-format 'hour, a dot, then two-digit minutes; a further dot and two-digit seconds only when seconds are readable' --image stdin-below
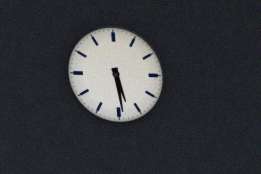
5.29
